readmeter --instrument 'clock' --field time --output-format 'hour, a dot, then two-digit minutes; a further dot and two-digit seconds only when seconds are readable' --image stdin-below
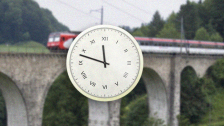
11.48
